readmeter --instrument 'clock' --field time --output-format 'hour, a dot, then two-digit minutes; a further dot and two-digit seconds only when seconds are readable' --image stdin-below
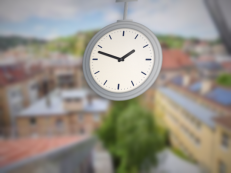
1.48
